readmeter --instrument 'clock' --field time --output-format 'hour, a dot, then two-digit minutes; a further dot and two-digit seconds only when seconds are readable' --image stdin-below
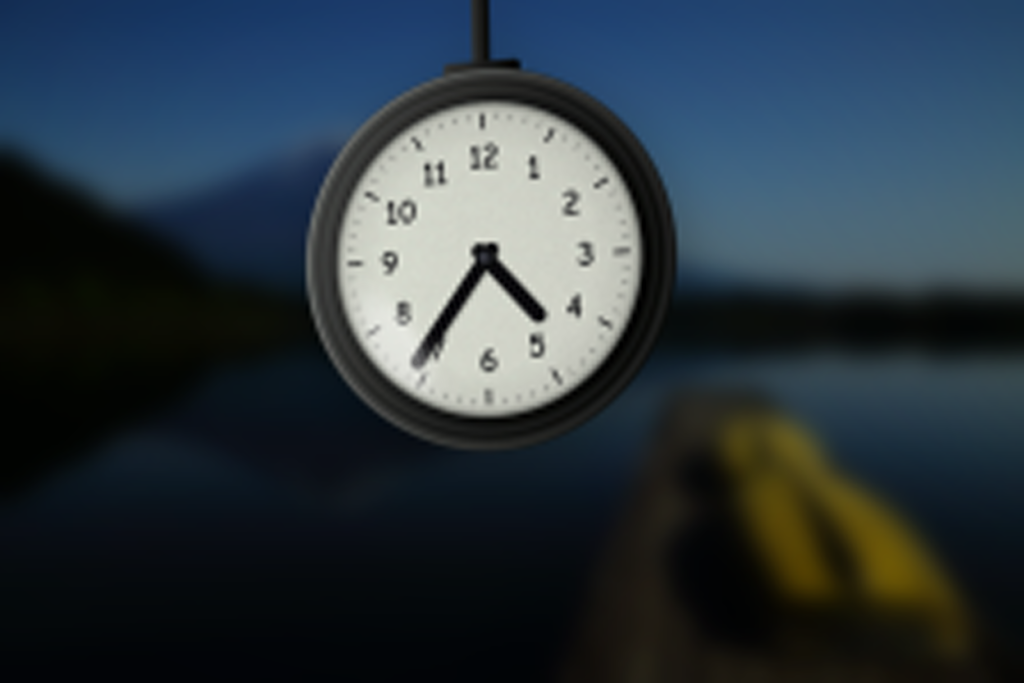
4.36
